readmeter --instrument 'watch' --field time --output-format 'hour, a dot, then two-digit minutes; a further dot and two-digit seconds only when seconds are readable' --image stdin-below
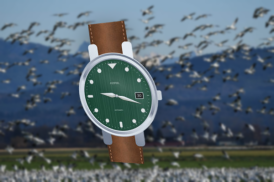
9.18
